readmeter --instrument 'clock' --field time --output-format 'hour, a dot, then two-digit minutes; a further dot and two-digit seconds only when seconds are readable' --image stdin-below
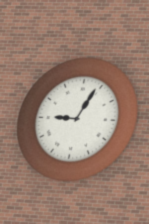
9.04
